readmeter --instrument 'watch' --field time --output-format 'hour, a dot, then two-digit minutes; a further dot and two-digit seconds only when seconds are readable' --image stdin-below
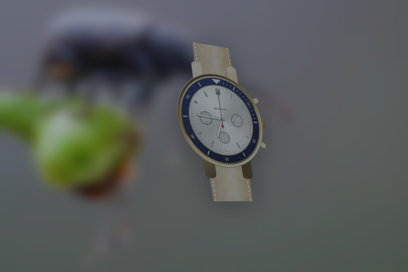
6.46
